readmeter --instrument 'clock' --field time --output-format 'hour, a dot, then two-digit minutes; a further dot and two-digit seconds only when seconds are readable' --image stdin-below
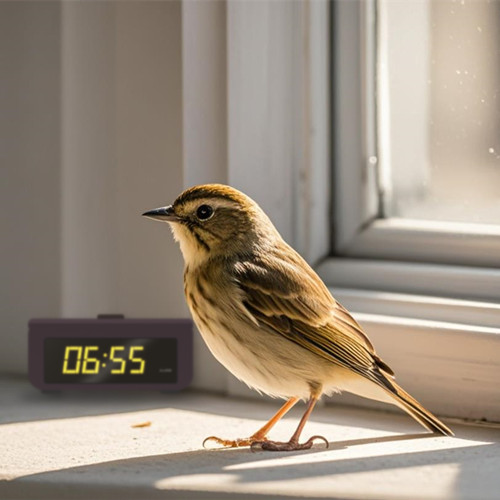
6.55
